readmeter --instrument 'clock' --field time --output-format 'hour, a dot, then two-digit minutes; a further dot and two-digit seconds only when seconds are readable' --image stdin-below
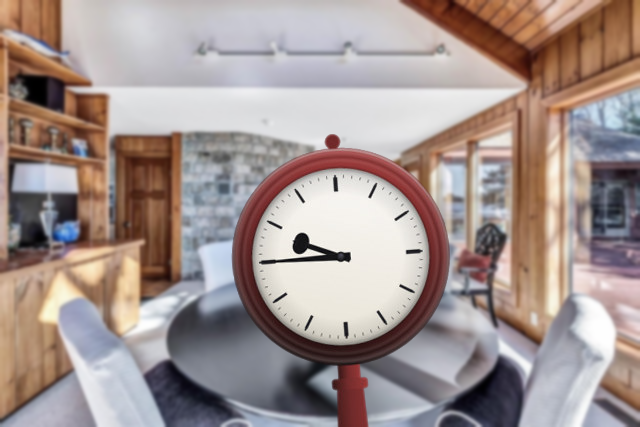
9.45
